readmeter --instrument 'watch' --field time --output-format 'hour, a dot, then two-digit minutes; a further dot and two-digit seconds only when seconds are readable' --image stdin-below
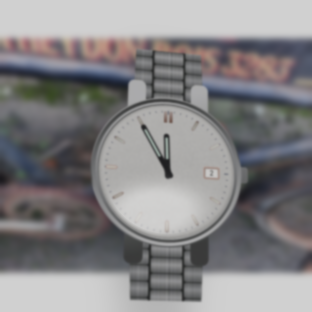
11.55
